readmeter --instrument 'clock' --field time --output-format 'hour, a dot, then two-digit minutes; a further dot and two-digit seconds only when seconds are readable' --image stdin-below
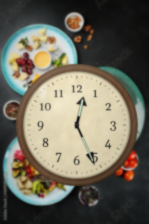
12.26
